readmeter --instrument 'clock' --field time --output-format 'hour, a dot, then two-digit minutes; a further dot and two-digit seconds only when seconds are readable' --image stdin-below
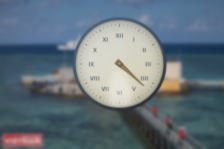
4.22
